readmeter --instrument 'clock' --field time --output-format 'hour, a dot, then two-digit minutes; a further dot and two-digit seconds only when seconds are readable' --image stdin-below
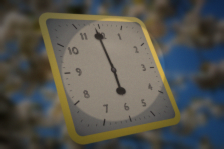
5.59
